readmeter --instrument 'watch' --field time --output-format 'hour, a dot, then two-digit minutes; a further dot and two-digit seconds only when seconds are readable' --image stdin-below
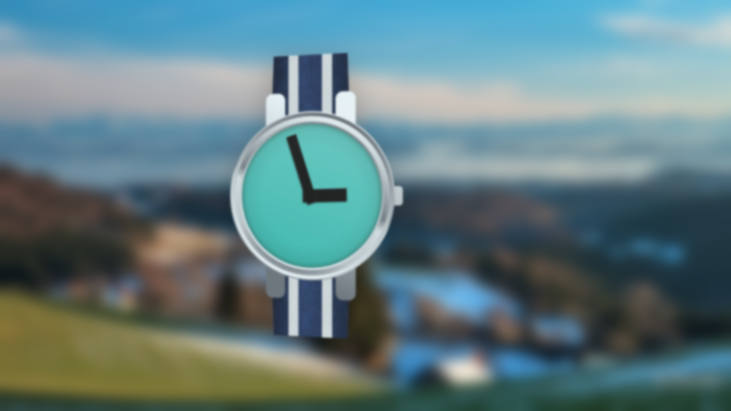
2.57
